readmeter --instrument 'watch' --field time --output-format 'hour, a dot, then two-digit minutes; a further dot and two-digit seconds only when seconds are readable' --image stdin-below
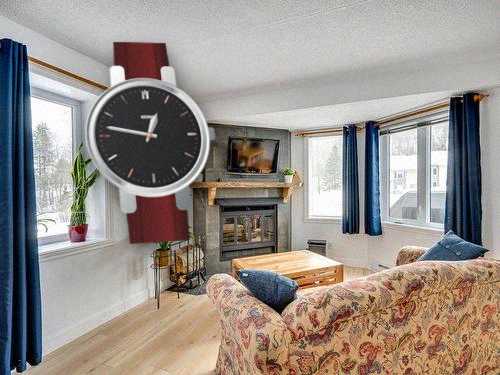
12.47
